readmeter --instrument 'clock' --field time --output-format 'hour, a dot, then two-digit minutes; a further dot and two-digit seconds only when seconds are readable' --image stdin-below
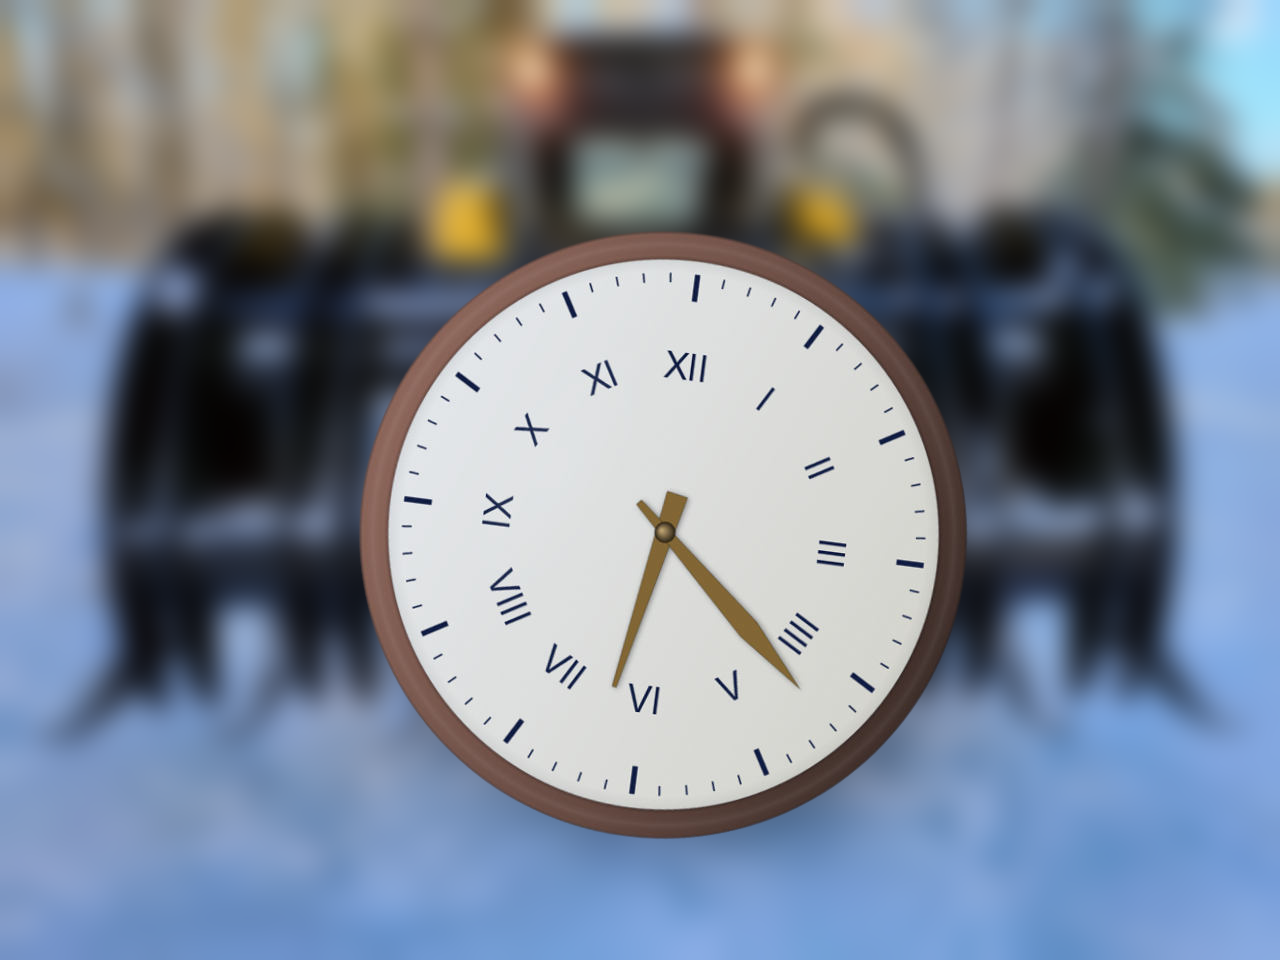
6.22
